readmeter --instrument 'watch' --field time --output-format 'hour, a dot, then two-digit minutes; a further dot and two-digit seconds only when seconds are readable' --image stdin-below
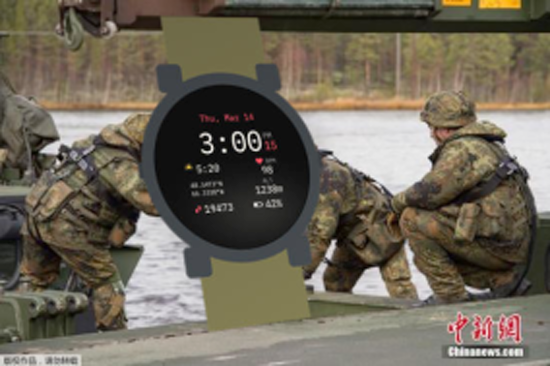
3.00
